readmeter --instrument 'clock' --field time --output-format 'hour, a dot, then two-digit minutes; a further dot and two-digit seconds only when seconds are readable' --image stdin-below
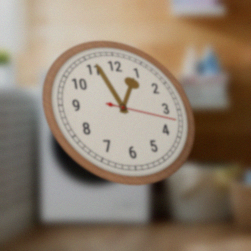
12.56.17
